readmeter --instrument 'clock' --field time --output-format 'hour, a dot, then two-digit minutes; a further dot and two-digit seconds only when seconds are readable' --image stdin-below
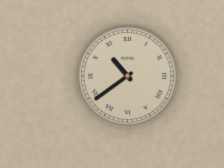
10.39
